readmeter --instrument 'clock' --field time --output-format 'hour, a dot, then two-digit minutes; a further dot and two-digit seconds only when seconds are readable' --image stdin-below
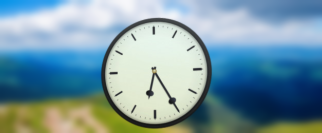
6.25
